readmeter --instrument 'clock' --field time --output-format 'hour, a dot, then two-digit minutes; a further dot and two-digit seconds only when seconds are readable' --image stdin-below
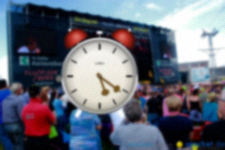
5.21
